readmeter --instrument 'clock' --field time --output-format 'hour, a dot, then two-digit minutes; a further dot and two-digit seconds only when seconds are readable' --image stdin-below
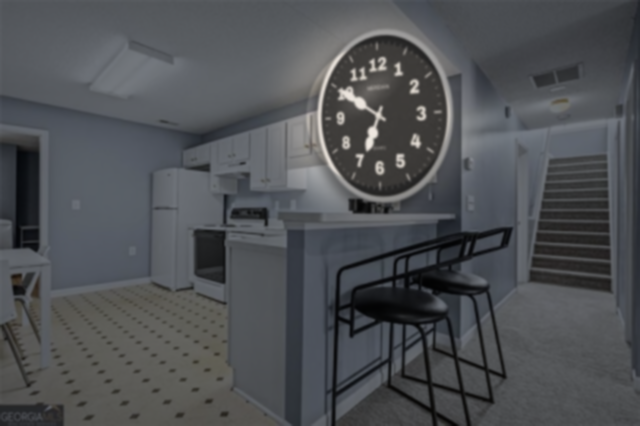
6.50
